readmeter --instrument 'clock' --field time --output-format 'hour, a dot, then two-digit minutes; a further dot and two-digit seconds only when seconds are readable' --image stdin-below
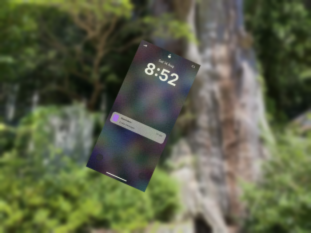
8.52
